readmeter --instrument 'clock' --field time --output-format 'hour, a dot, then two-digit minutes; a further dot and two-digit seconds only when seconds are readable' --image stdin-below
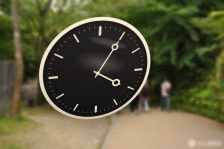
4.05
